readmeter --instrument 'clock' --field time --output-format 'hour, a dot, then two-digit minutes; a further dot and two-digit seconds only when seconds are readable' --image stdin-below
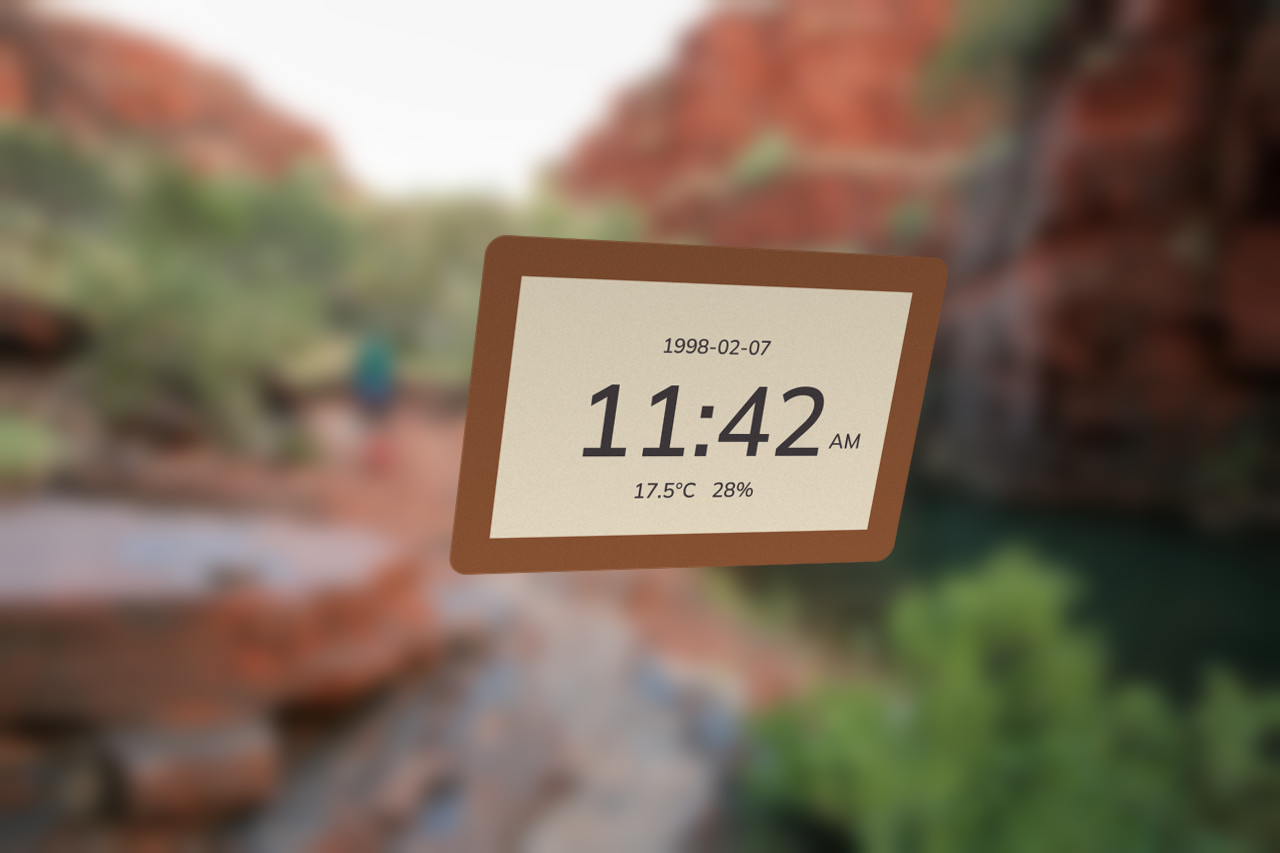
11.42
